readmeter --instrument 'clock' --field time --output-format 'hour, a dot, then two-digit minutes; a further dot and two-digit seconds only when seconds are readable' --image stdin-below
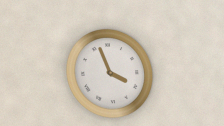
3.57
